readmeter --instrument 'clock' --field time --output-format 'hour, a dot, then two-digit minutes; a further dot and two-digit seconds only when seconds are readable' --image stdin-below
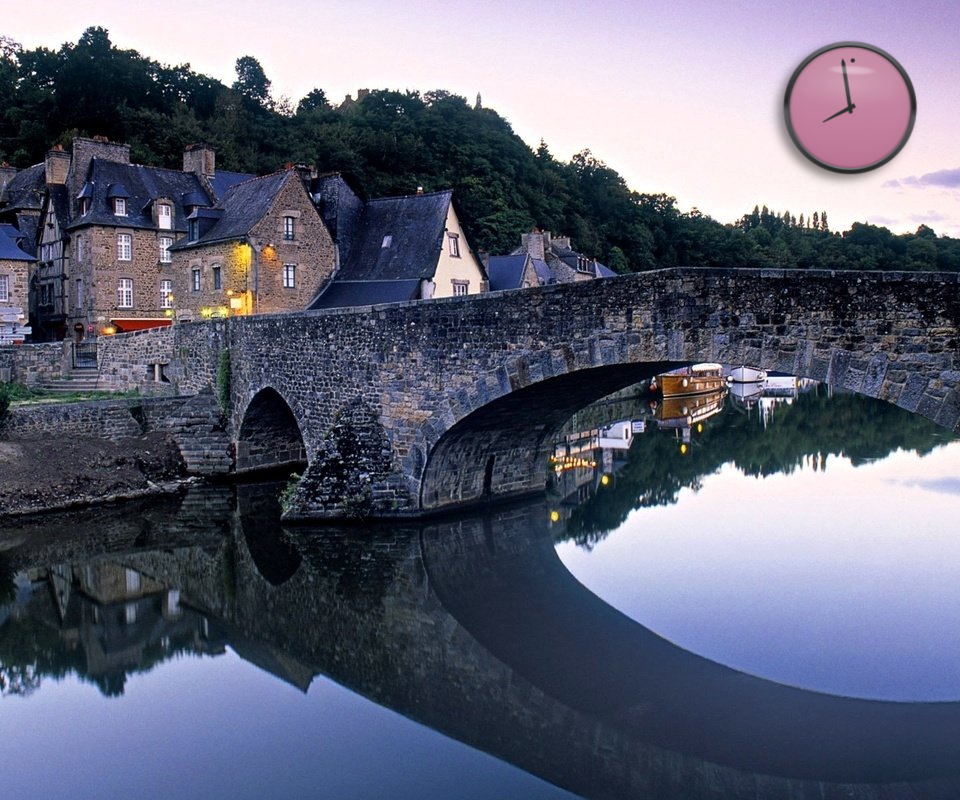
7.58
